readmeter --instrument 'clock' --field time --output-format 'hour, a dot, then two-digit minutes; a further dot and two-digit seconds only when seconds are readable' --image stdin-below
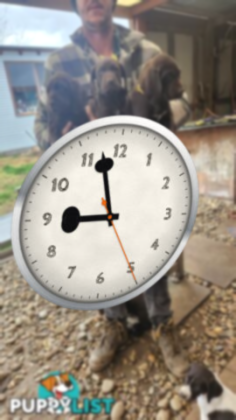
8.57.25
